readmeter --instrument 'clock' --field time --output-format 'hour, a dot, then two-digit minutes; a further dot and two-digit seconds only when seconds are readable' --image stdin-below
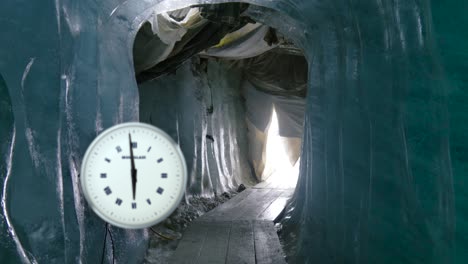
5.59
